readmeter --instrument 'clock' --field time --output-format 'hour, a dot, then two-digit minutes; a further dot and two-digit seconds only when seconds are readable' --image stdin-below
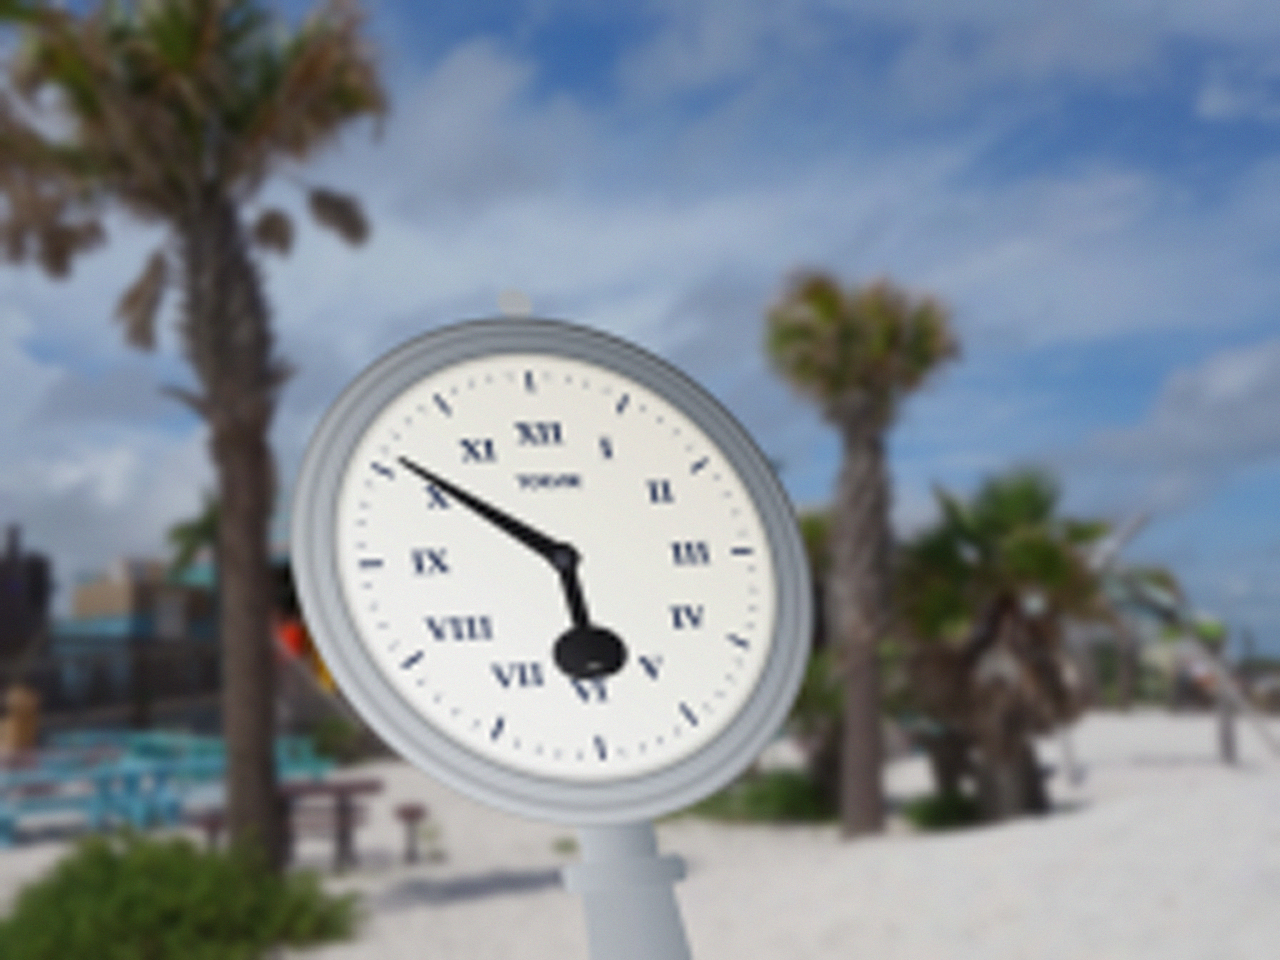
5.51
